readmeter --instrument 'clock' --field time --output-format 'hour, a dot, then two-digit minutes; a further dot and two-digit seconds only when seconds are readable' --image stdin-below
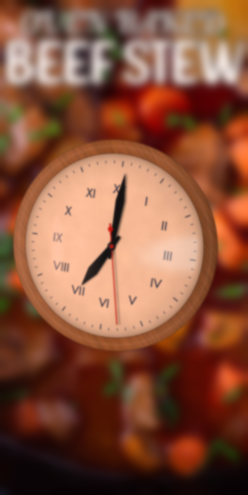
7.00.28
